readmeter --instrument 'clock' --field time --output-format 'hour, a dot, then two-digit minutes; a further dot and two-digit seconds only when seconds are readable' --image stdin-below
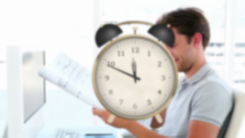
11.49
